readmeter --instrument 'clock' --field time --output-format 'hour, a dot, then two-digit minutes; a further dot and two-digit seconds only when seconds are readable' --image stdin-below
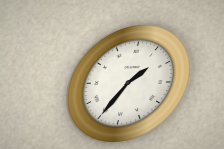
1.35
